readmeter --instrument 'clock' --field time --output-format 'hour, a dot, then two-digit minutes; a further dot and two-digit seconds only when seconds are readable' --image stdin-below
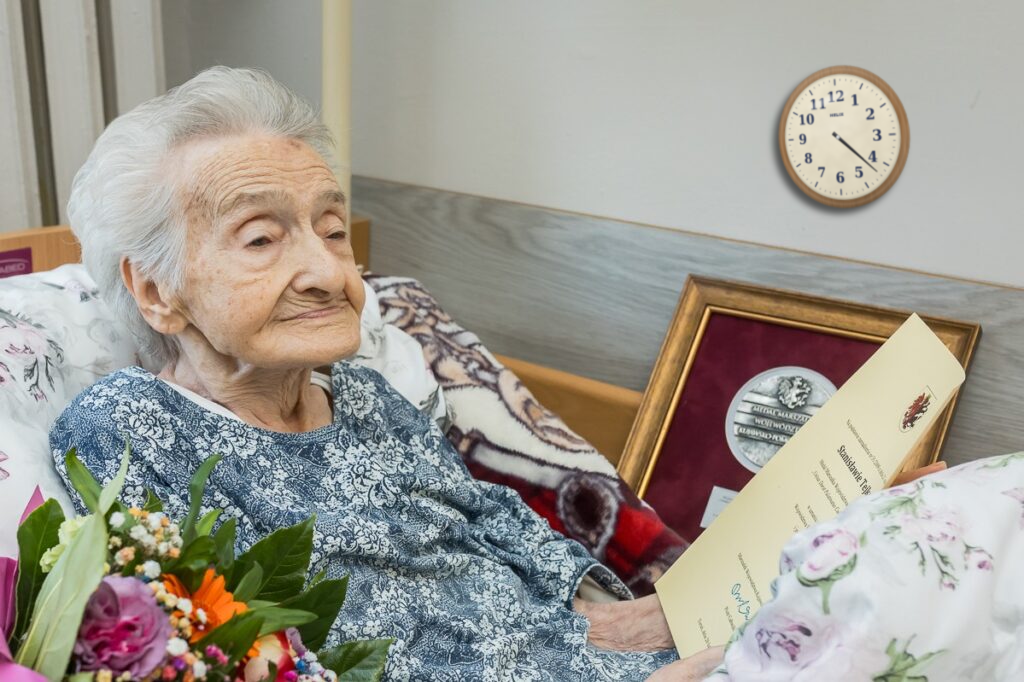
4.22
